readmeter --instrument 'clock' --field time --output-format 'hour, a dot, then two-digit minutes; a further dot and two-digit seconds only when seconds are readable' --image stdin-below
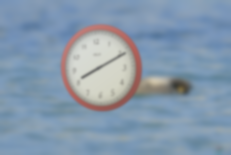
8.11
